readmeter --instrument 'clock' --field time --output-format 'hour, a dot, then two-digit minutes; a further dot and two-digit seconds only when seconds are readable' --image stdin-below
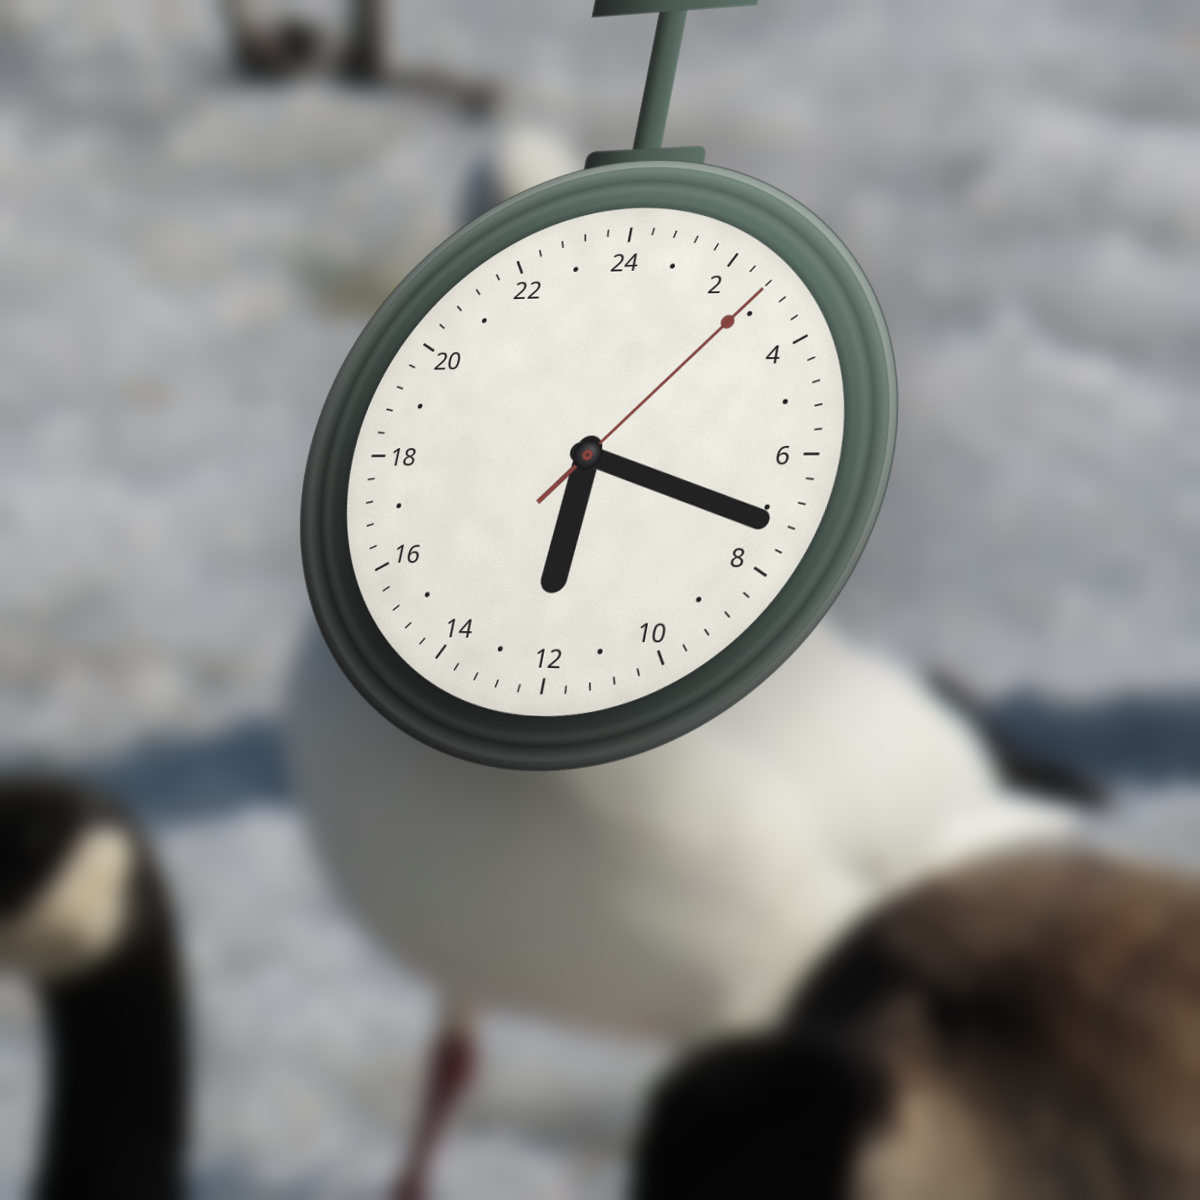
12.18.07
